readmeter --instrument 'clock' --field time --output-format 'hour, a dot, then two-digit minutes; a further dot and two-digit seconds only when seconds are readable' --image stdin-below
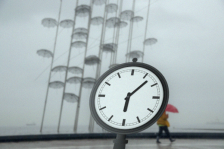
6.07
